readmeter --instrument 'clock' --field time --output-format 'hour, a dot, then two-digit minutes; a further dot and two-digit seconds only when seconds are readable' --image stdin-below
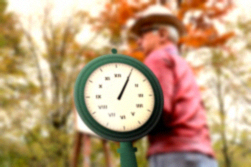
1.05
